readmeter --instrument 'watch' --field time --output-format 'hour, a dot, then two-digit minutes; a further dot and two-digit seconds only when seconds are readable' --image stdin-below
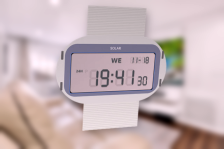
19.41.30
